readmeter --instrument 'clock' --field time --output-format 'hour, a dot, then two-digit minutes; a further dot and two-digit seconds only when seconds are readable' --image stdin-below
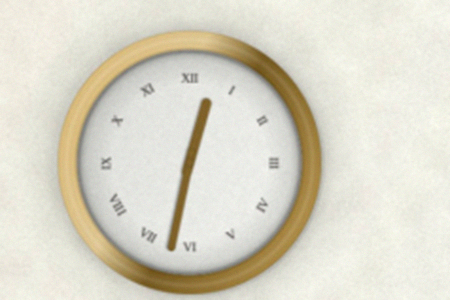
12.32
